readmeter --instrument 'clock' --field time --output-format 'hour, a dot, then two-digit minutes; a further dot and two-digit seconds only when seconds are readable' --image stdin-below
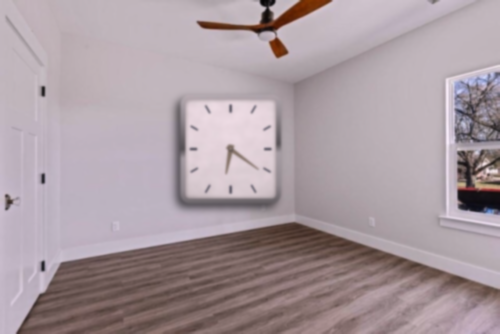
6.21
